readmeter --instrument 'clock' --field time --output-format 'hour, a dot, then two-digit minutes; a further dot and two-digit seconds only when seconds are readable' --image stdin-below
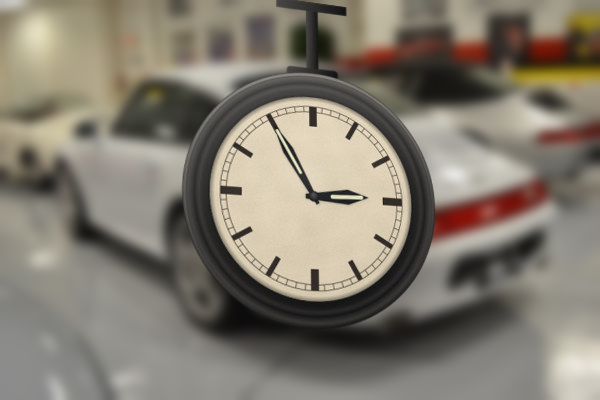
2.55
